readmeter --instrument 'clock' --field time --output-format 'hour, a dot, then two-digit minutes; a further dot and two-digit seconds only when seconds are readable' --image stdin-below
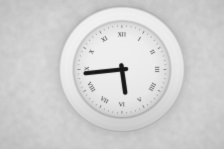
5.44
